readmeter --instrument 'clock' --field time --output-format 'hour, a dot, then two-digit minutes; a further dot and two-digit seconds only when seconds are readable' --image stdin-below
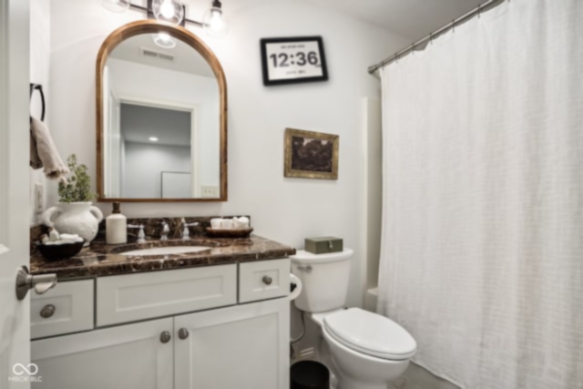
12.36
